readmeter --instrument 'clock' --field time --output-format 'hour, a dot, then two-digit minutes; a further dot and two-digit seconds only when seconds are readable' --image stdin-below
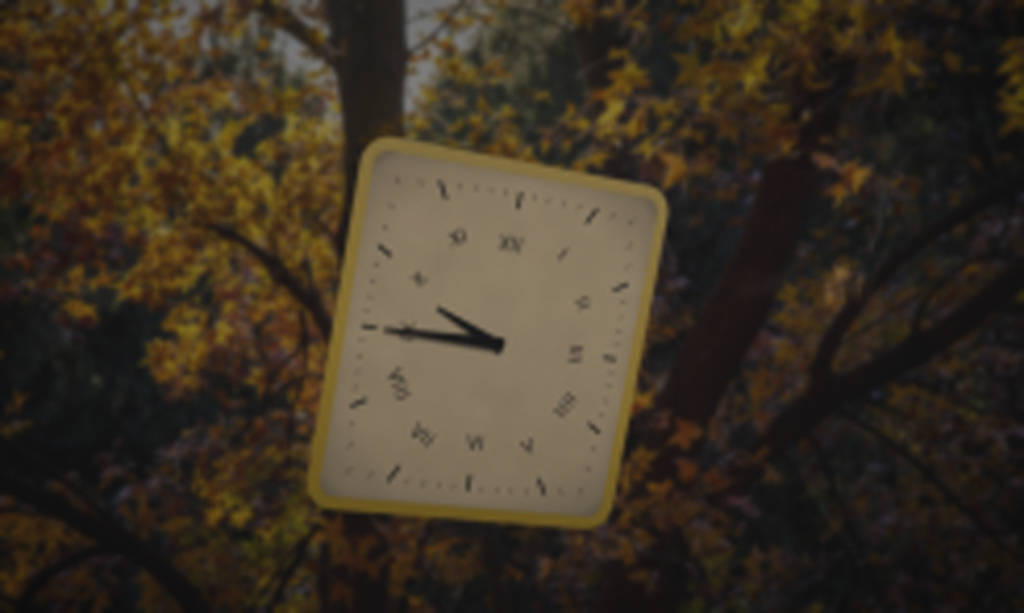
9.45
